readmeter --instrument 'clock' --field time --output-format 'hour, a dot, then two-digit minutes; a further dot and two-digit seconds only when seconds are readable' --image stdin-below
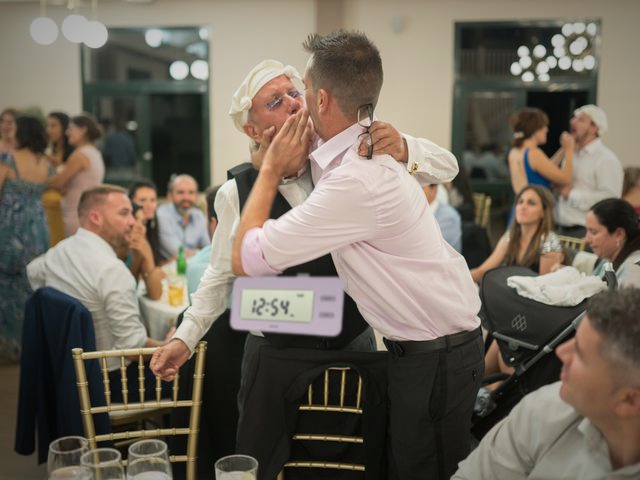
12.54
